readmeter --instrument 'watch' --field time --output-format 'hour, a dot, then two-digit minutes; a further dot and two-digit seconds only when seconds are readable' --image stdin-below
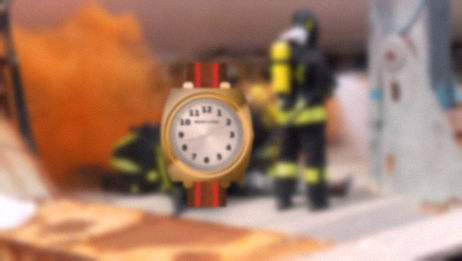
8.43
